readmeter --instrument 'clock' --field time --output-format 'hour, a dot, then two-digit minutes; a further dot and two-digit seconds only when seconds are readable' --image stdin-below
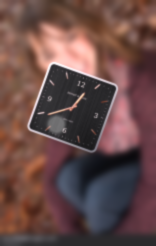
12.39
